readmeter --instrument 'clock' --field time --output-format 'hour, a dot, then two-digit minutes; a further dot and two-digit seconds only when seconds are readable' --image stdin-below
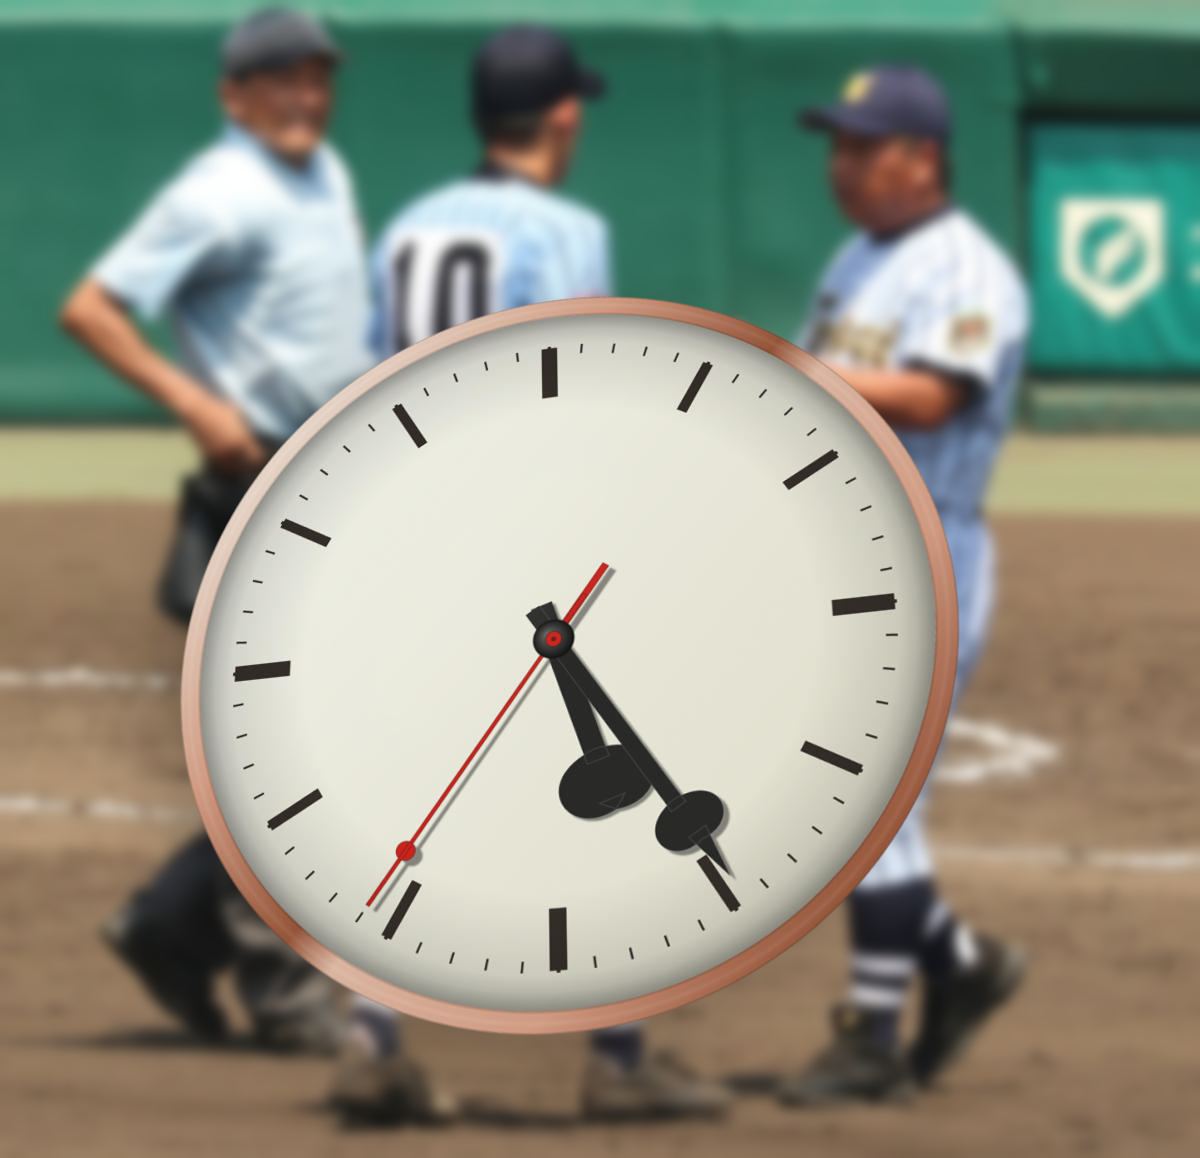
5.24.36
